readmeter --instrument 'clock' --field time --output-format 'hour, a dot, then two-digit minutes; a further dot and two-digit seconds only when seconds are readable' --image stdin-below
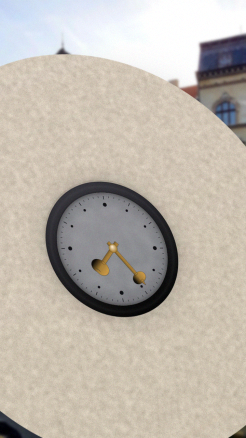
7.24
